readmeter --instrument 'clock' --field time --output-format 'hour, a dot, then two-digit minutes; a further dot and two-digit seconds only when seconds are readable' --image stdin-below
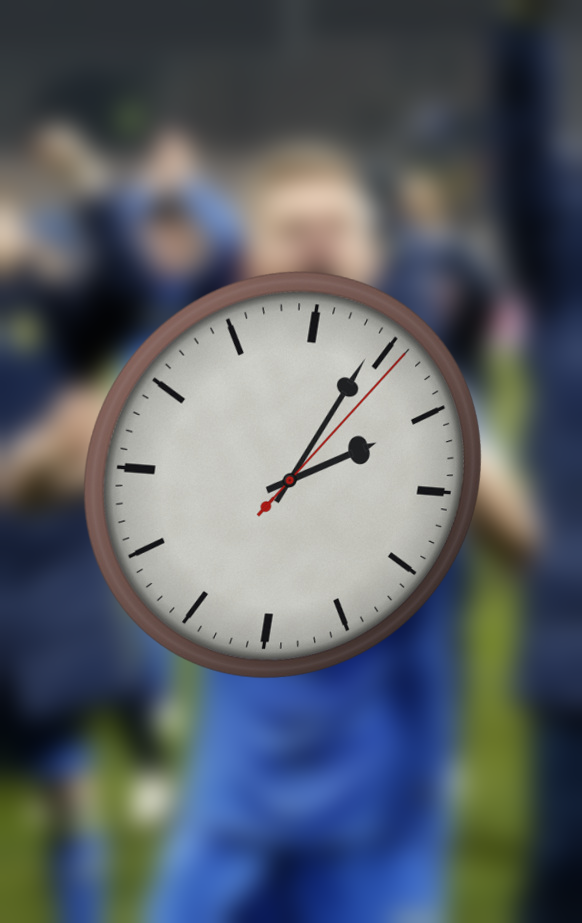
2.04.06
